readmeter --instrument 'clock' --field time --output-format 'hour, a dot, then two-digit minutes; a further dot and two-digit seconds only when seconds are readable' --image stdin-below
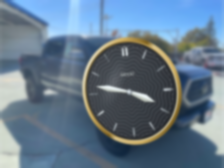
3.47
